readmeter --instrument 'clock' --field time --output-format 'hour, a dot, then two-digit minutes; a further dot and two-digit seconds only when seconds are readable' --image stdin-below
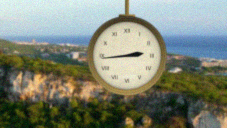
2.44
